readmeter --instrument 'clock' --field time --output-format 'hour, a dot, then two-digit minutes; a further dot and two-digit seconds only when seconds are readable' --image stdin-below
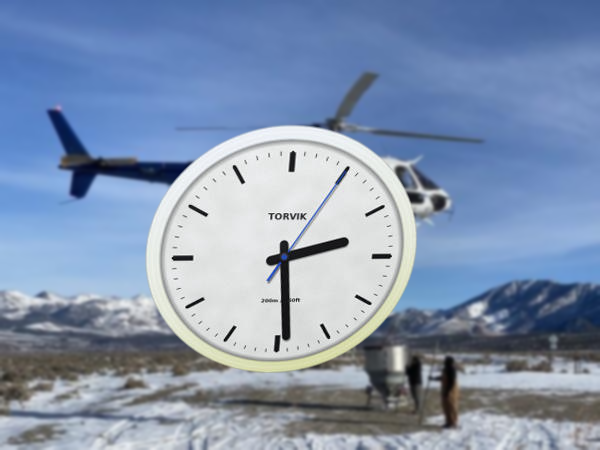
2.29.05
